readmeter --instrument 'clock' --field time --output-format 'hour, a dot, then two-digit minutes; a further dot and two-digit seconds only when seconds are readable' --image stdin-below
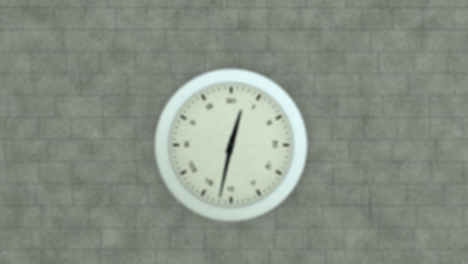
12.32
